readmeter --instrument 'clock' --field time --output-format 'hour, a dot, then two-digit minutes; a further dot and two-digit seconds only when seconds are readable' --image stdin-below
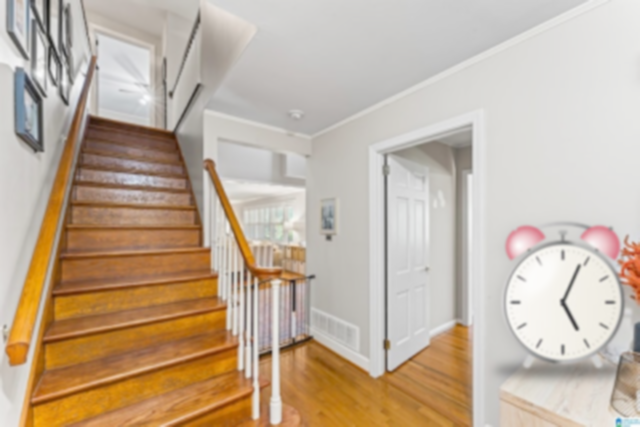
5.04
